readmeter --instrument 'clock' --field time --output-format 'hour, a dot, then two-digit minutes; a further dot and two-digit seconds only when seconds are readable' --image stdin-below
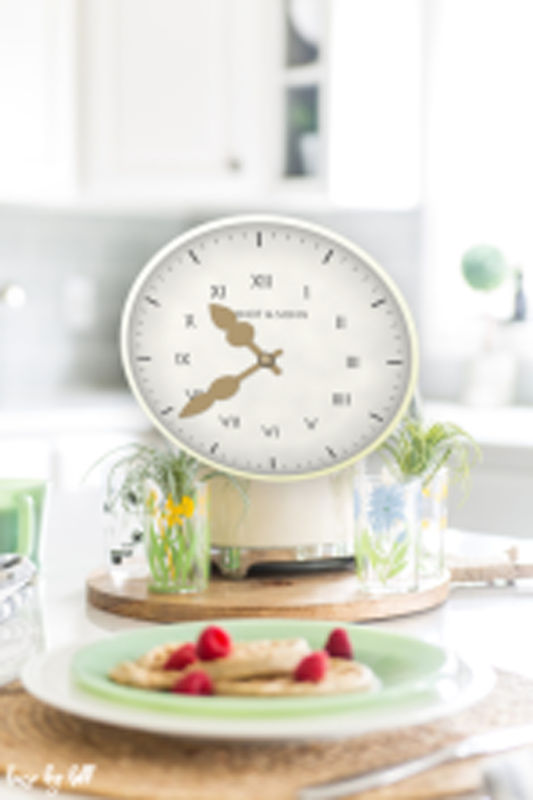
10.39
